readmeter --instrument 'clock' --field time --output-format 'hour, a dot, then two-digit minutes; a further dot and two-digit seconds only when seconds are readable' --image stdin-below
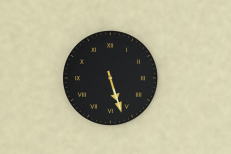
5.27
